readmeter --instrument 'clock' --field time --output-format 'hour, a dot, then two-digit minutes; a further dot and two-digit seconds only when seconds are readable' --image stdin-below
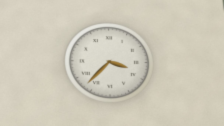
3.37
